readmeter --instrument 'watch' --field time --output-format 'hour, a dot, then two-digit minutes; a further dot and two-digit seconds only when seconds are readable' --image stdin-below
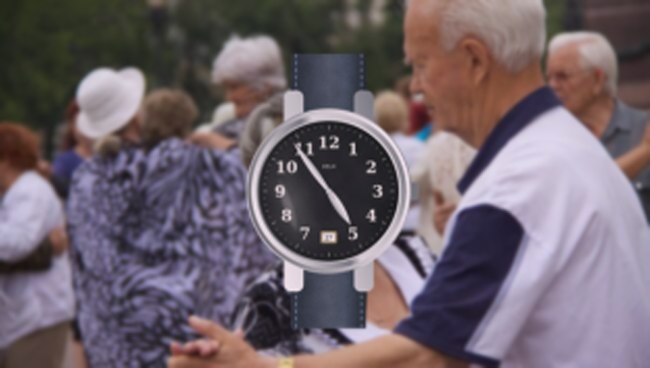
4.54
